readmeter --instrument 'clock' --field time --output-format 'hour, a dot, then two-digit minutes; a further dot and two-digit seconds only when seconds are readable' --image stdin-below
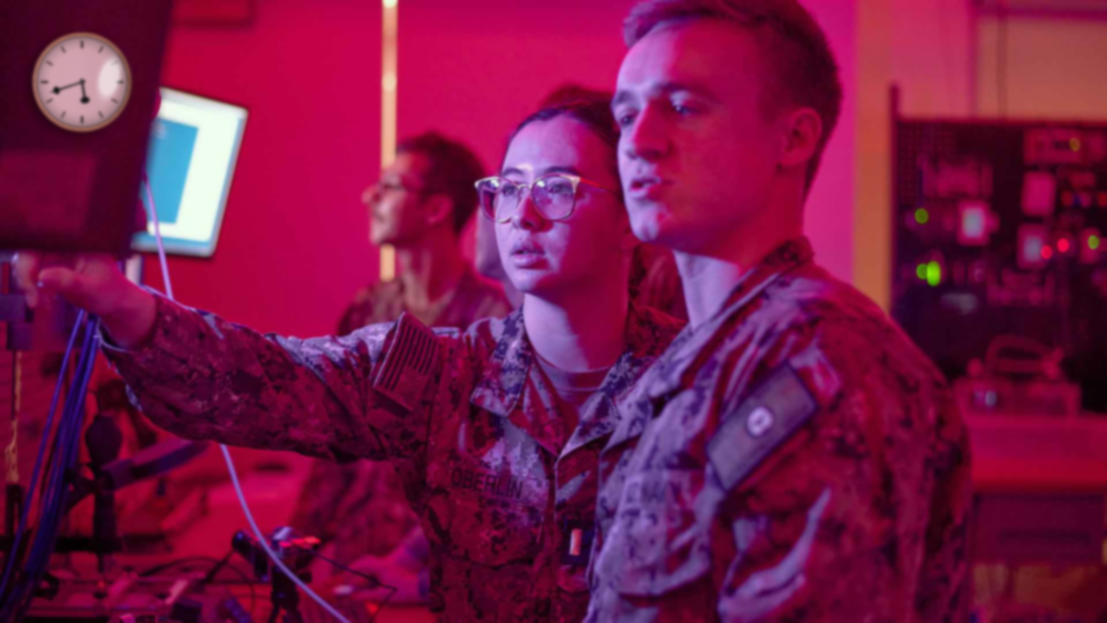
5.42
